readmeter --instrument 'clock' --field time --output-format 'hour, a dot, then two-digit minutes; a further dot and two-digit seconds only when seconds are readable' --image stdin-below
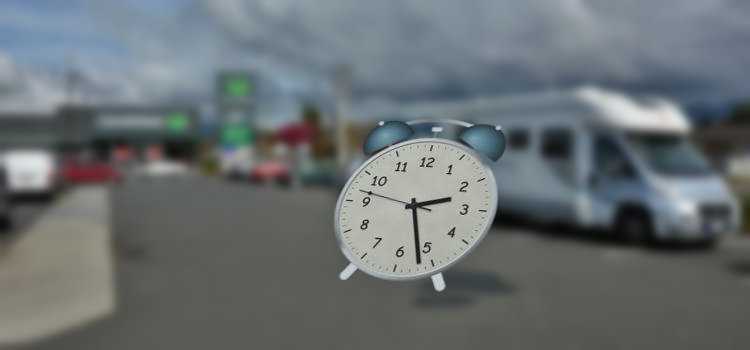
2.26.47
